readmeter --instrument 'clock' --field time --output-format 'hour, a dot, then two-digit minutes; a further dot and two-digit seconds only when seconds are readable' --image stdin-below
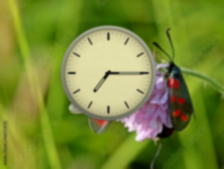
7.15
